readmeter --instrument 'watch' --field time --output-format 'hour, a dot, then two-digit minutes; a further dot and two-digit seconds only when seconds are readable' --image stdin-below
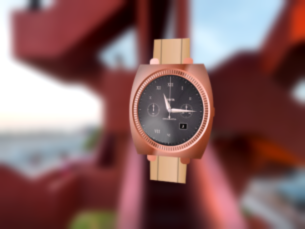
11.15
